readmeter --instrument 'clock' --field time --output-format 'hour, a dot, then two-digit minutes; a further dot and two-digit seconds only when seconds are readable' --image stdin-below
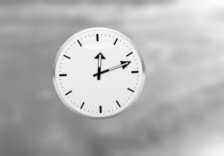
12.12
